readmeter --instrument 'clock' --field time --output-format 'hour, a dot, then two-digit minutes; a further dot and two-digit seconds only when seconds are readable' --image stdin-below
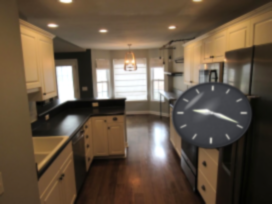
9.19
